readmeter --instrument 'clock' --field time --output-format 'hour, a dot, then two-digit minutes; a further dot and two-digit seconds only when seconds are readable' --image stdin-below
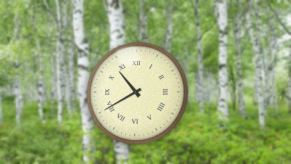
10.40
